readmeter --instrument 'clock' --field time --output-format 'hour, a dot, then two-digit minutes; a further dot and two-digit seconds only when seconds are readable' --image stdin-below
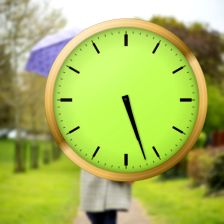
5.27
